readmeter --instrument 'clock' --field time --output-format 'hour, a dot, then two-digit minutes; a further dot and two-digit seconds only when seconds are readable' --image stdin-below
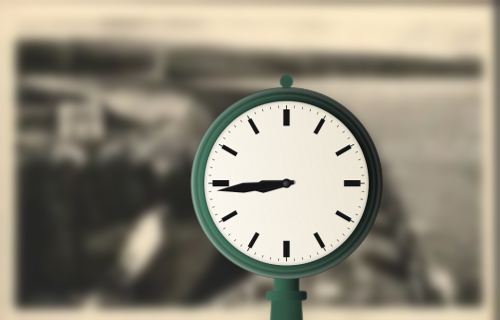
8.44
